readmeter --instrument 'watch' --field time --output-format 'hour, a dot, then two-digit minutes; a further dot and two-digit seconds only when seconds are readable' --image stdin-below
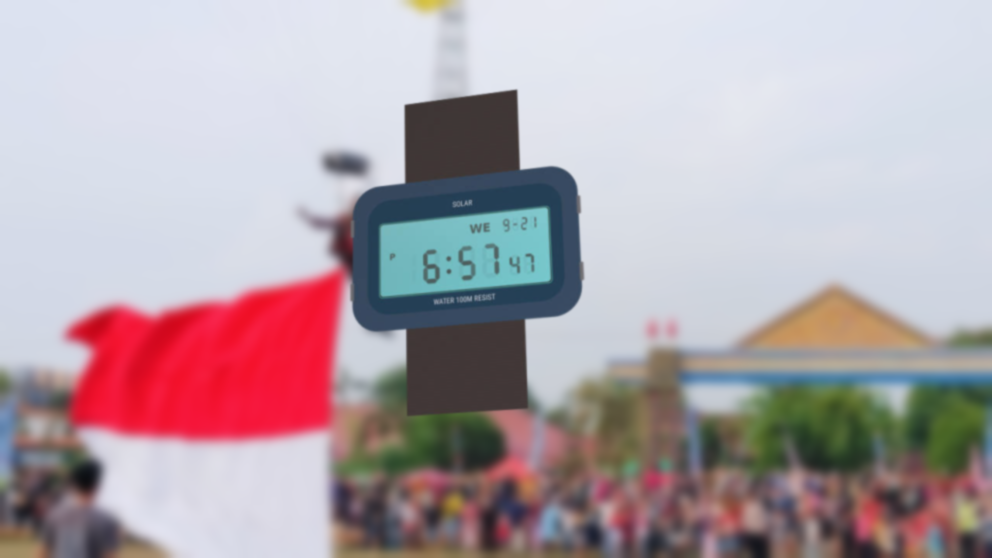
6.57.47
